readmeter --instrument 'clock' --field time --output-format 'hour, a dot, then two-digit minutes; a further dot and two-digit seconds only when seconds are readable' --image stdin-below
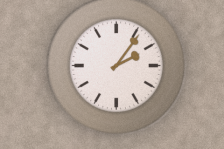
2.06
